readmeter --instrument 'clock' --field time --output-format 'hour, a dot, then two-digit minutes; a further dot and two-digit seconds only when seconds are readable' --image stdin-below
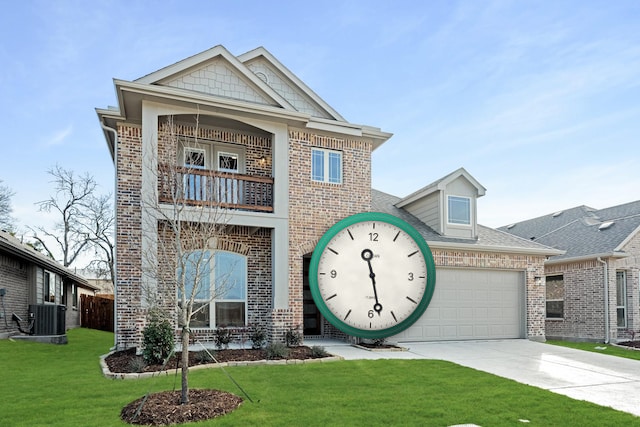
11.28
